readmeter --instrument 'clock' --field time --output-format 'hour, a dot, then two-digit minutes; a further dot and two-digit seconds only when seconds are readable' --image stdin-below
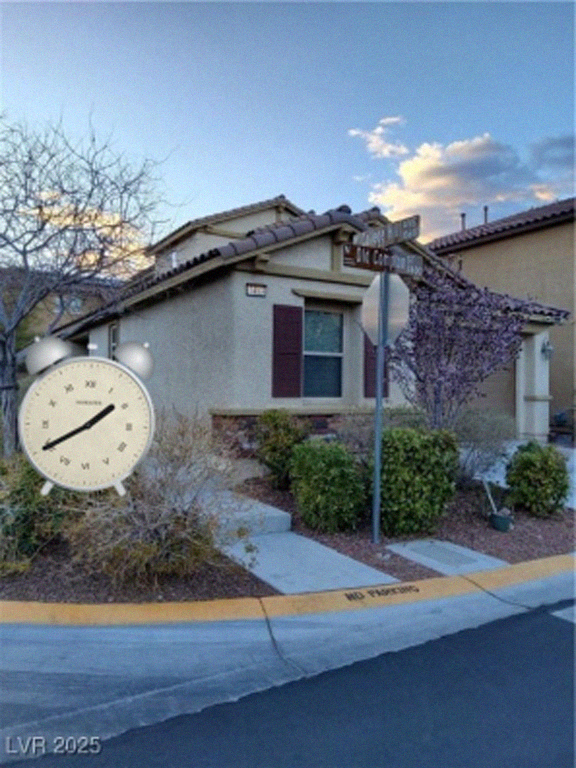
1.40
